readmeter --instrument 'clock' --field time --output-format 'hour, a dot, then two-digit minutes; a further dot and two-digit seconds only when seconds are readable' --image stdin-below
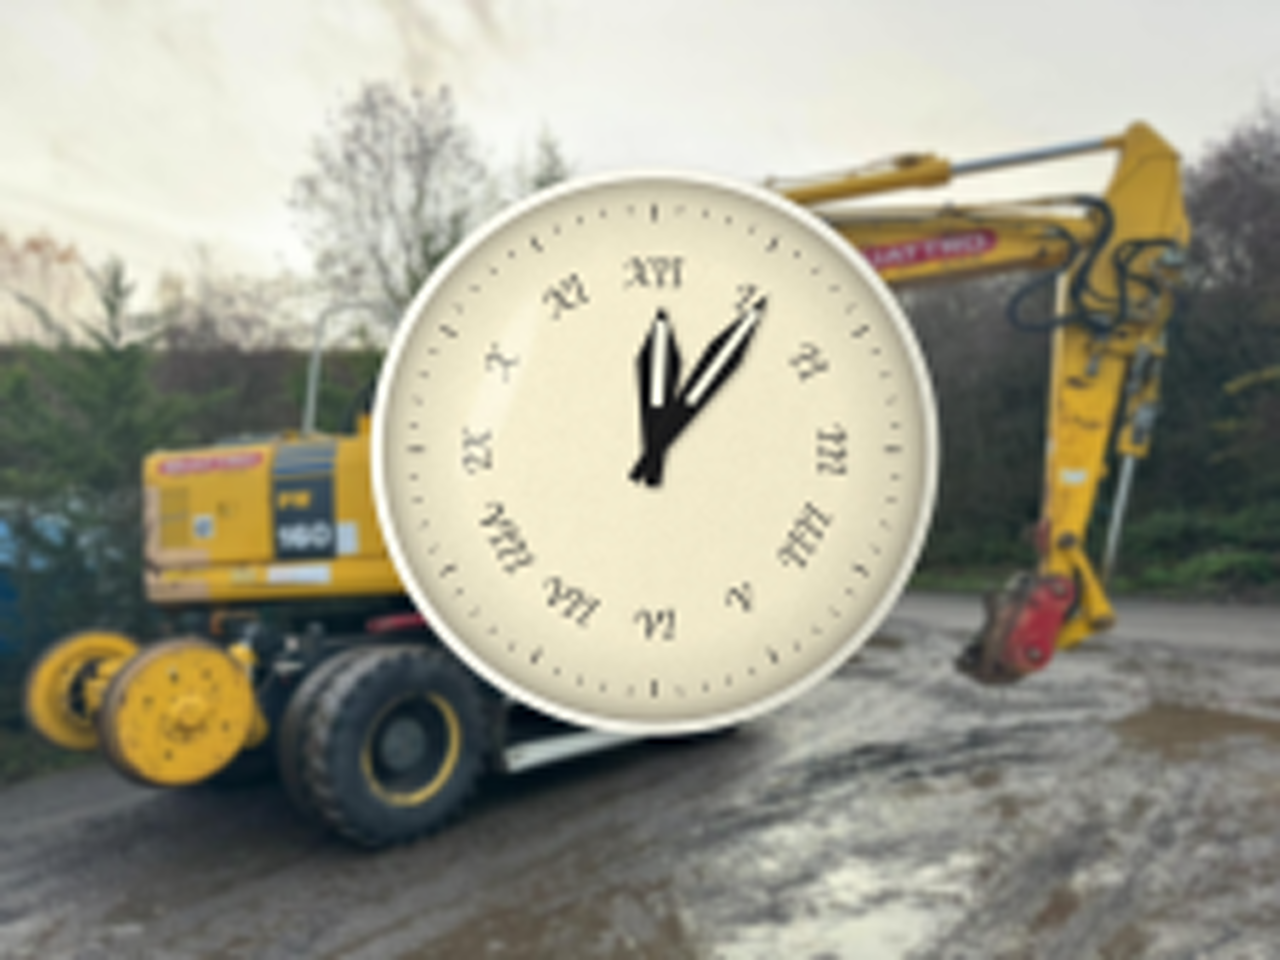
12.06
